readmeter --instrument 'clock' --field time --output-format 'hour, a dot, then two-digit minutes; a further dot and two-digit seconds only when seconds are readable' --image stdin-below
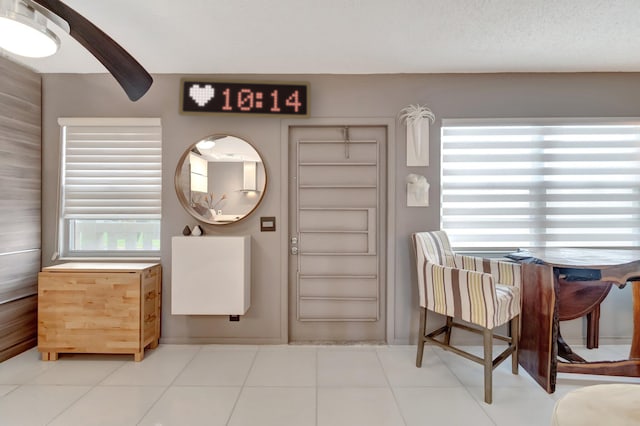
10.14
